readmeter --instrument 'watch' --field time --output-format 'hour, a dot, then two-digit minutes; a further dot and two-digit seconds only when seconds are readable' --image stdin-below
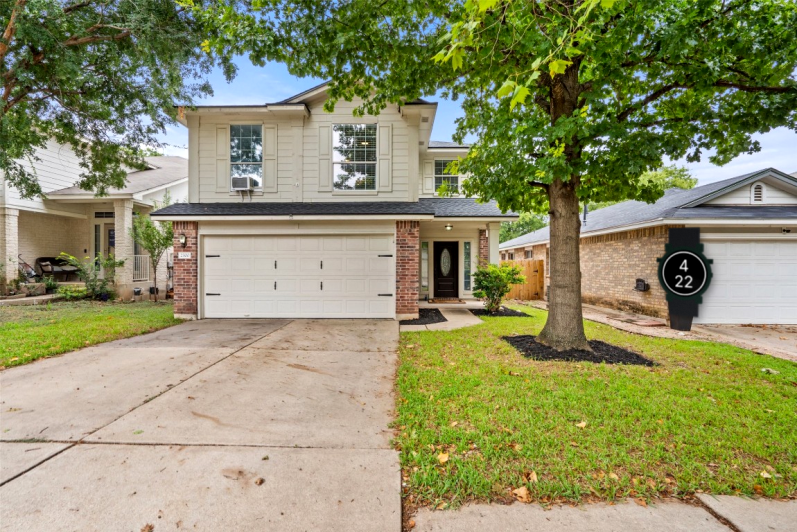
4.22
